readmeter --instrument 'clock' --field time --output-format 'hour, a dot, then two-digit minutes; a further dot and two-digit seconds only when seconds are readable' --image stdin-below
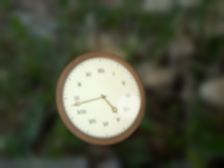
4.43
